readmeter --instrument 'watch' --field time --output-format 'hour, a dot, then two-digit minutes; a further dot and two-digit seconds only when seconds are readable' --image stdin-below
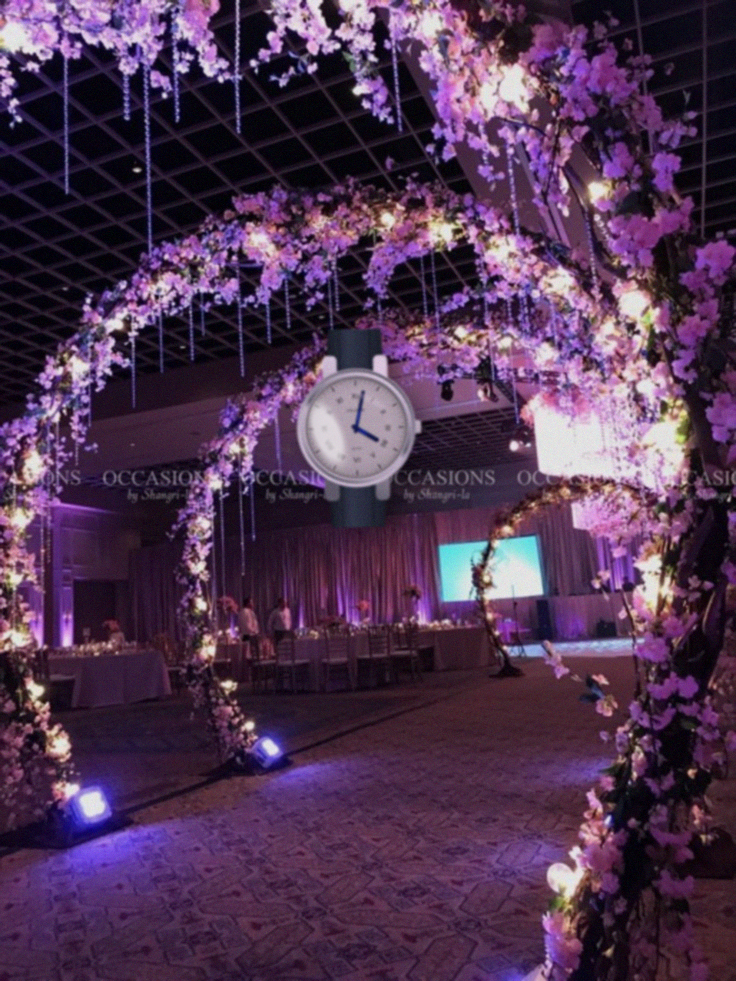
4.02
